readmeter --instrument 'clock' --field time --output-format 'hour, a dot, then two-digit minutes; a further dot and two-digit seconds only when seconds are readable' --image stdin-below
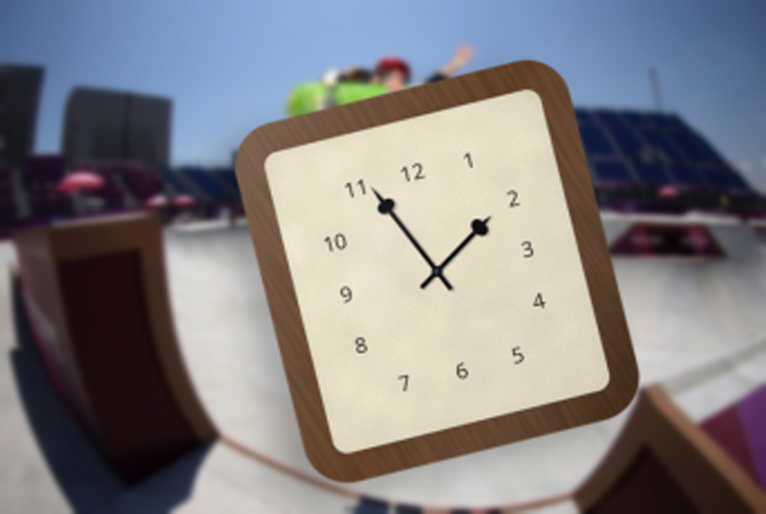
1.56
